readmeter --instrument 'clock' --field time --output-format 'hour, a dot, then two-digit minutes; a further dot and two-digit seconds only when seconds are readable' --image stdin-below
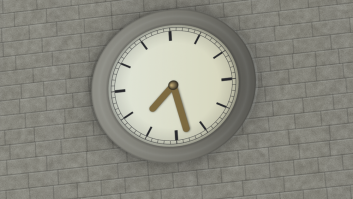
7.28
